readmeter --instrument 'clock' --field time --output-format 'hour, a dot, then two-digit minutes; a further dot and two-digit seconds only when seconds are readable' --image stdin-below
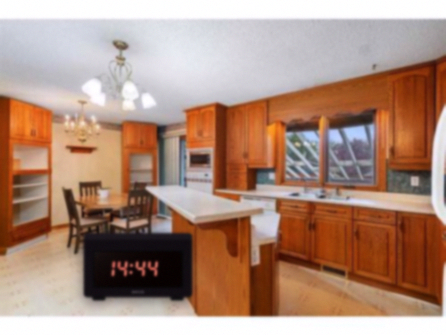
14.44
